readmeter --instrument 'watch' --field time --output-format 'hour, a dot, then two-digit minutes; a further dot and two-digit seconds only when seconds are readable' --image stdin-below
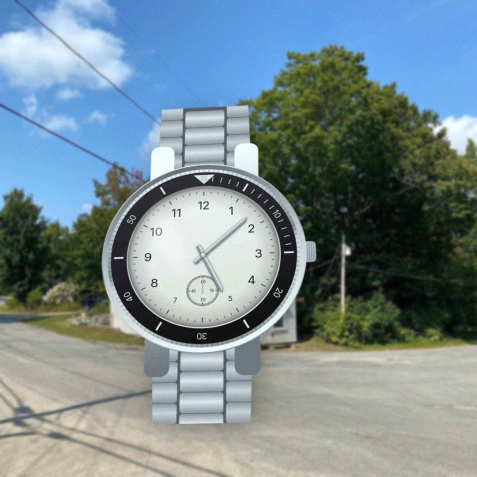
5.08
